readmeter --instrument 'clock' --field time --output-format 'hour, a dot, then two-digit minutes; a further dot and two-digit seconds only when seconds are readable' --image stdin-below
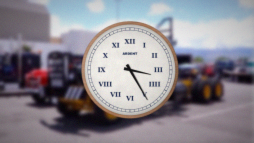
3.25
